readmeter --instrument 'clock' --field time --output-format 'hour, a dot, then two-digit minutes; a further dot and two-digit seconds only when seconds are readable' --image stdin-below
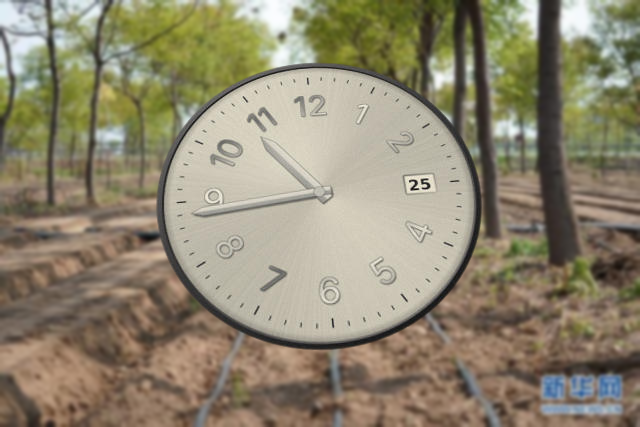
10.44
